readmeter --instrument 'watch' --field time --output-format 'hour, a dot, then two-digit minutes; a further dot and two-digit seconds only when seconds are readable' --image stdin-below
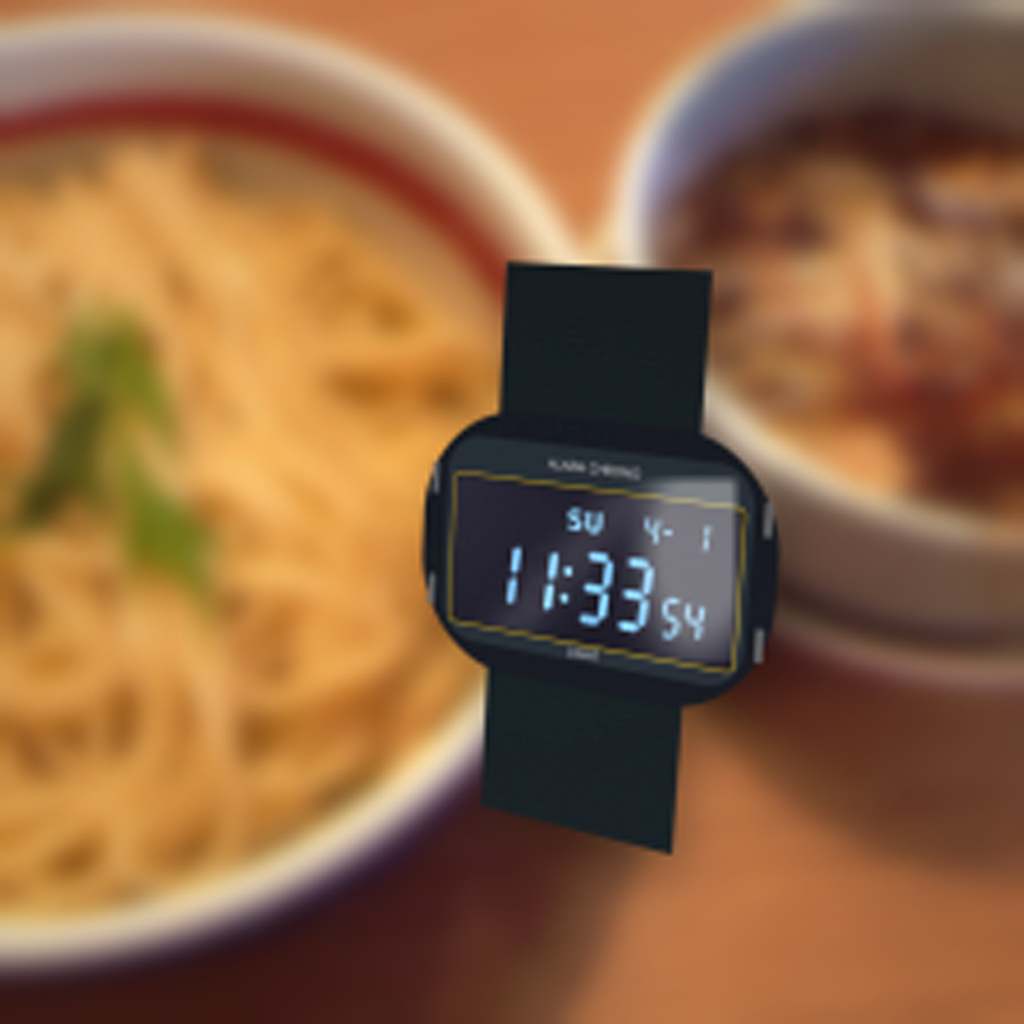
11.33.54
